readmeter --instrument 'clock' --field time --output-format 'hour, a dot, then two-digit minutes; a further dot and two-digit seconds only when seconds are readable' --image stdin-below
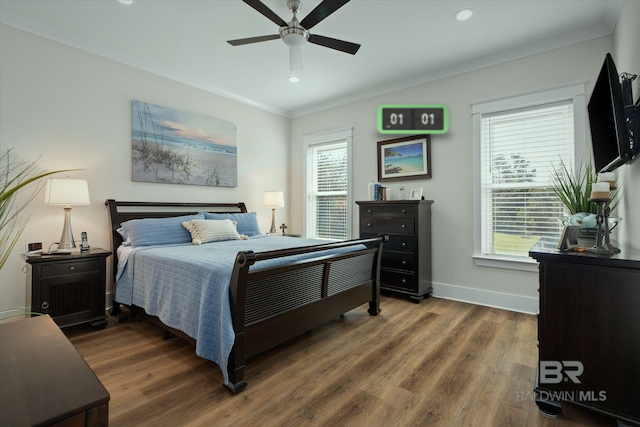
1.01
